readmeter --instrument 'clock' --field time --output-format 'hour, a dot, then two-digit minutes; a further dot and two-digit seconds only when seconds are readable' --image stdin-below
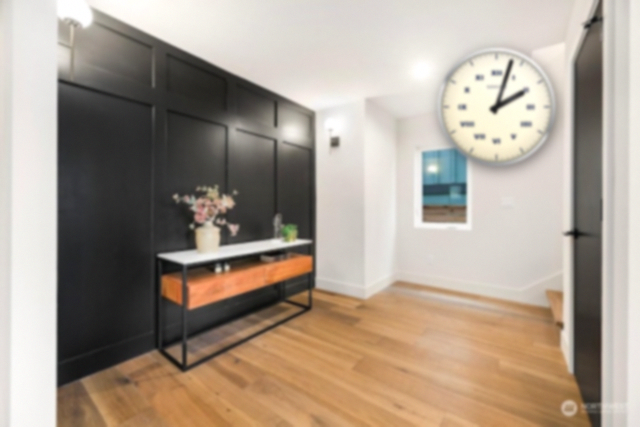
2.03
